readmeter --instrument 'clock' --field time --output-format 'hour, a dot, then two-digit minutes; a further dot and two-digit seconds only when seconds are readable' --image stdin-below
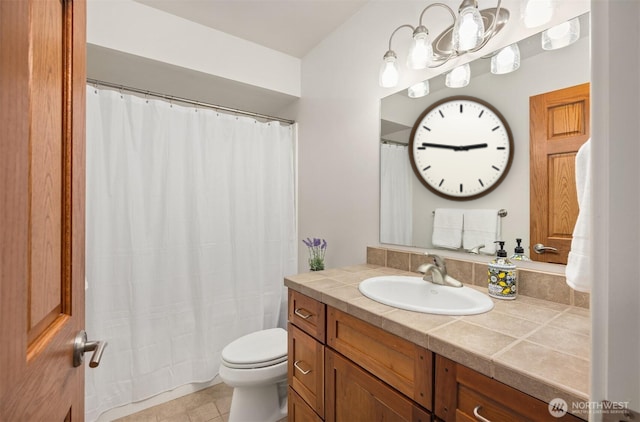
2.46
